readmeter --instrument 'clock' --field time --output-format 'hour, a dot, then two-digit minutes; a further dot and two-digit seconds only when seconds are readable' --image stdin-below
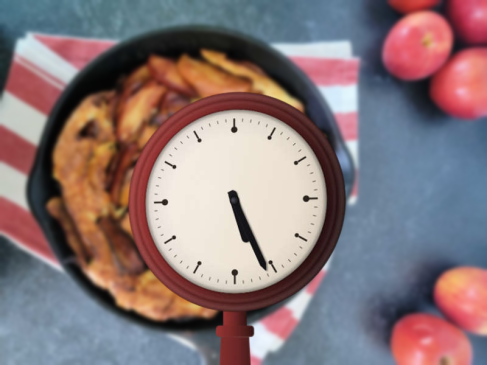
5.26
